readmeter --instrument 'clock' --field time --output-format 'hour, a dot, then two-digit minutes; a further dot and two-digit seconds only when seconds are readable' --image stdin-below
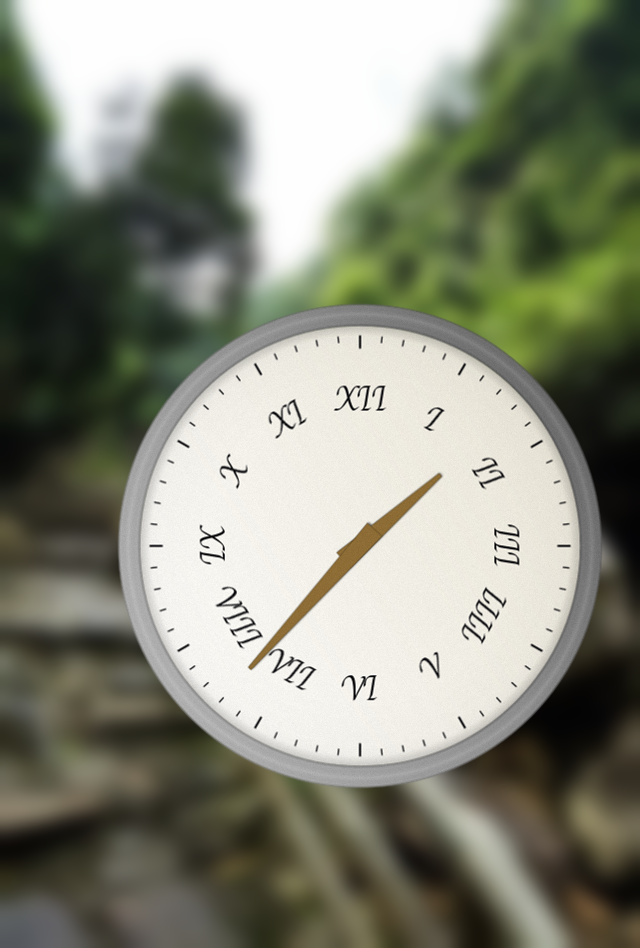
1.37
